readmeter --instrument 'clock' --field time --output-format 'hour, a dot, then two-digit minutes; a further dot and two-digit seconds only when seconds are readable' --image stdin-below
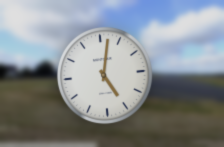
5.02
